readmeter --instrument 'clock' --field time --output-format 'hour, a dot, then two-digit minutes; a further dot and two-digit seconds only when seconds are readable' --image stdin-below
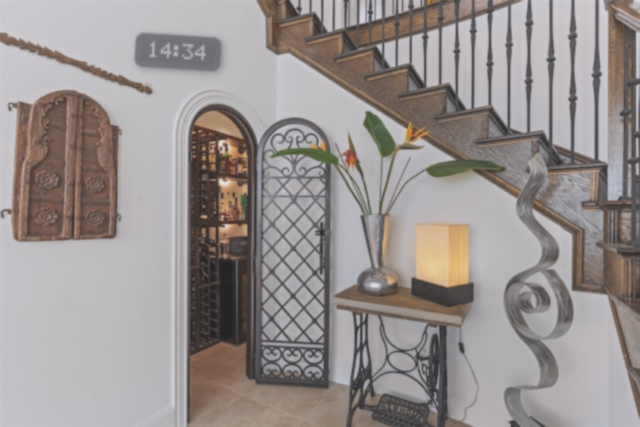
14.34
